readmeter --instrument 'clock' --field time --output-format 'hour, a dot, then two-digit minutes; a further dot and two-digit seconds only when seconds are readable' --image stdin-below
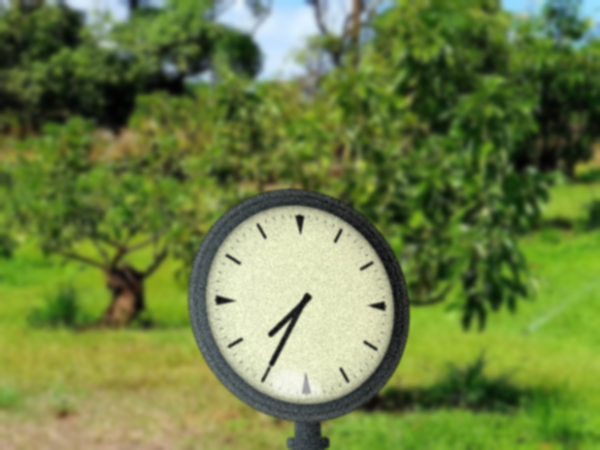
7.35
